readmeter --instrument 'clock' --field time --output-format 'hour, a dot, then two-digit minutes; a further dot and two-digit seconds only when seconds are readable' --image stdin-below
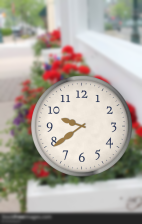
9.39
